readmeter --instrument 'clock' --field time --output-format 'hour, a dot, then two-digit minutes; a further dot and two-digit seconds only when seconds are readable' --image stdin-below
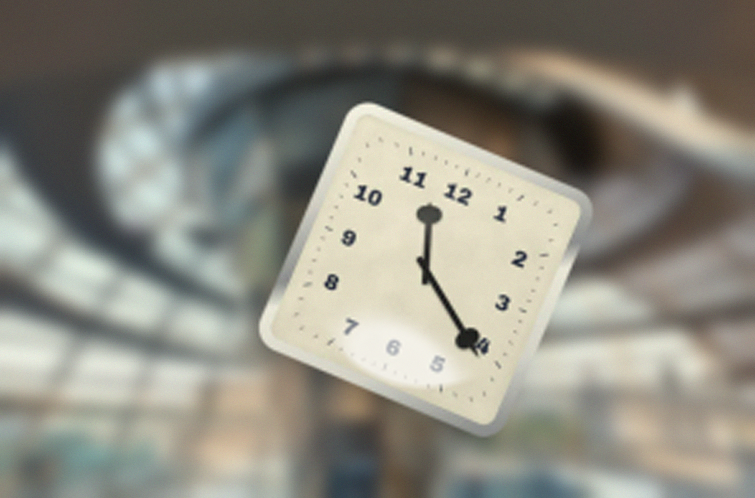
11.21
